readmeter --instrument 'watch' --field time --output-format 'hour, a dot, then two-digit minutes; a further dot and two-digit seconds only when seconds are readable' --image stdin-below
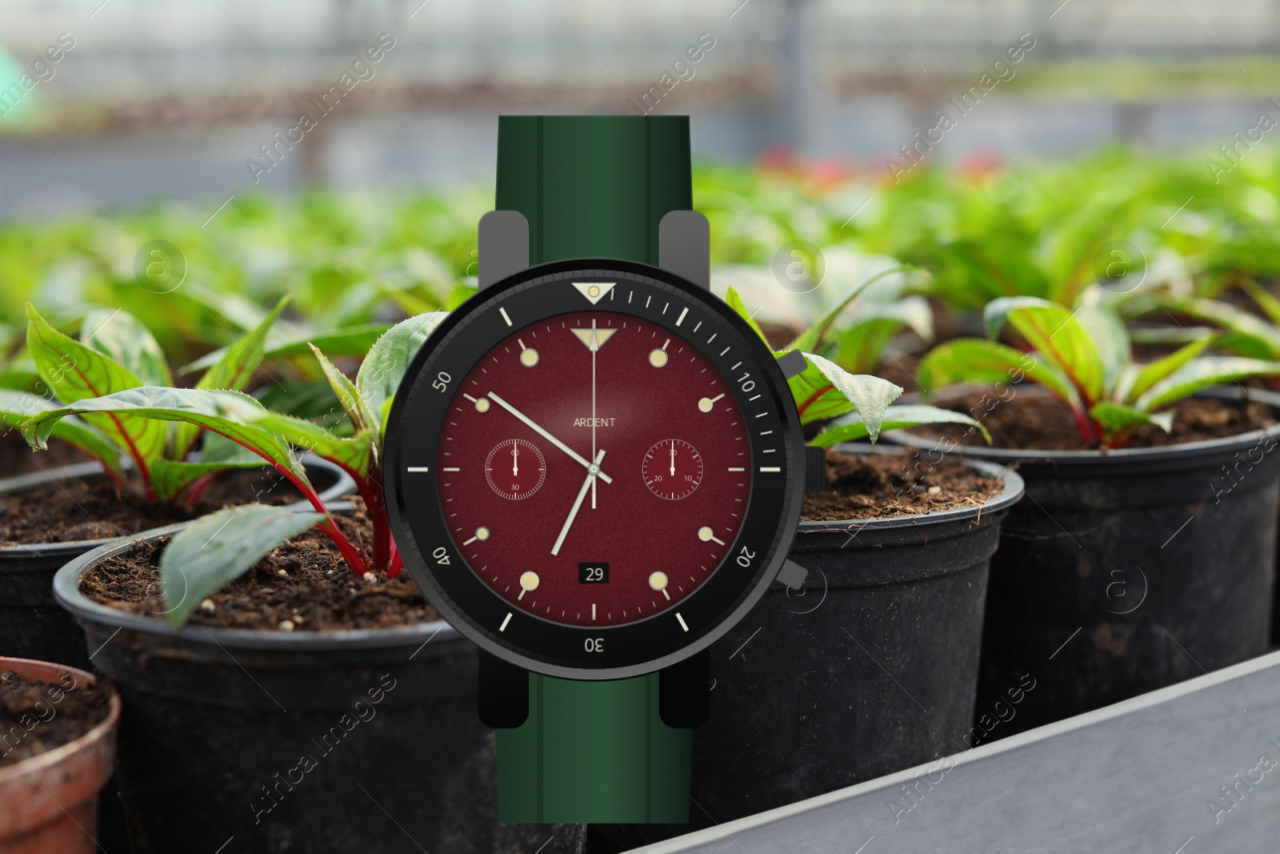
6.51
